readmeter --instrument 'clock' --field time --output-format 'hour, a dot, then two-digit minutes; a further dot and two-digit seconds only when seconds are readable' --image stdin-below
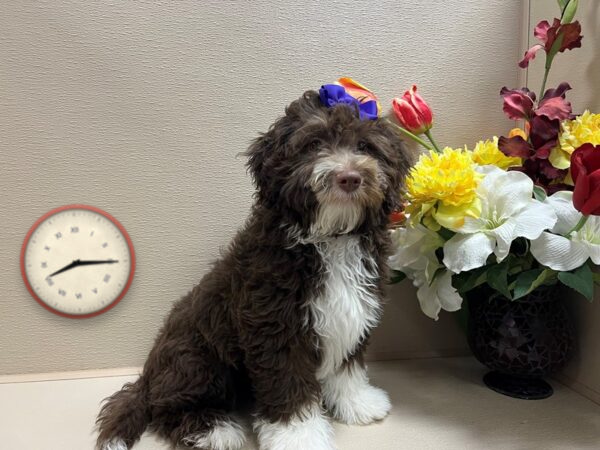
8.15
